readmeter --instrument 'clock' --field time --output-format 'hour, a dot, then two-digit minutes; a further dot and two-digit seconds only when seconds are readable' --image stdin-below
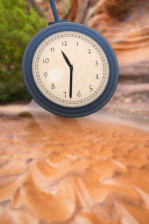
11.33
